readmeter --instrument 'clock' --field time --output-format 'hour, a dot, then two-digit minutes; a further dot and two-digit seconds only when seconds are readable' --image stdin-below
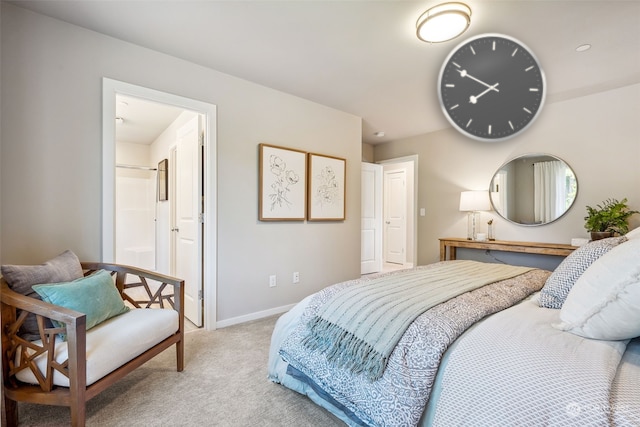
7.49
